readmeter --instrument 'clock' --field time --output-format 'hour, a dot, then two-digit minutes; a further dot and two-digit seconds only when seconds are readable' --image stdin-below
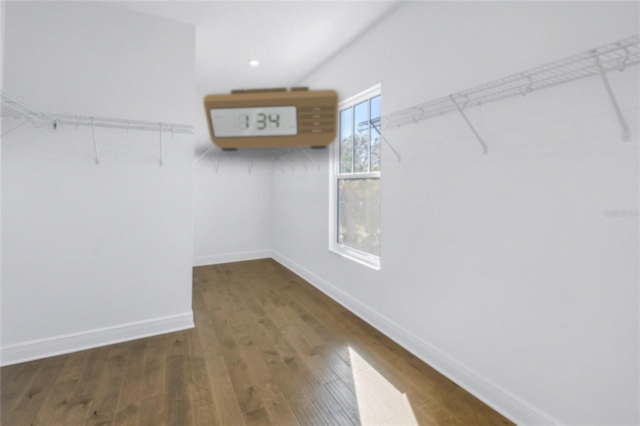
1.34
